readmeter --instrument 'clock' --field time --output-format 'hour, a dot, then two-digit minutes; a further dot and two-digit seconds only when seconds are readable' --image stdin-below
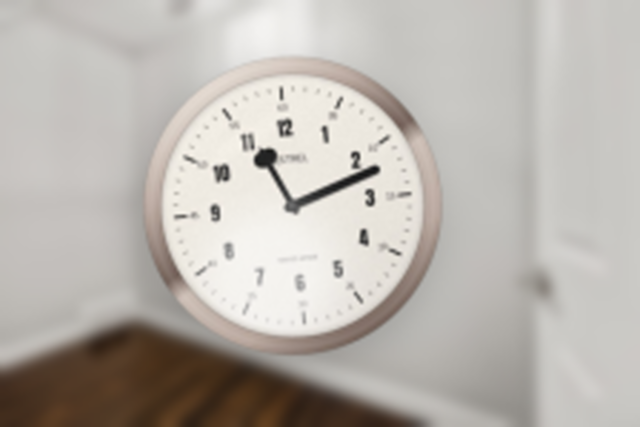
11.12
